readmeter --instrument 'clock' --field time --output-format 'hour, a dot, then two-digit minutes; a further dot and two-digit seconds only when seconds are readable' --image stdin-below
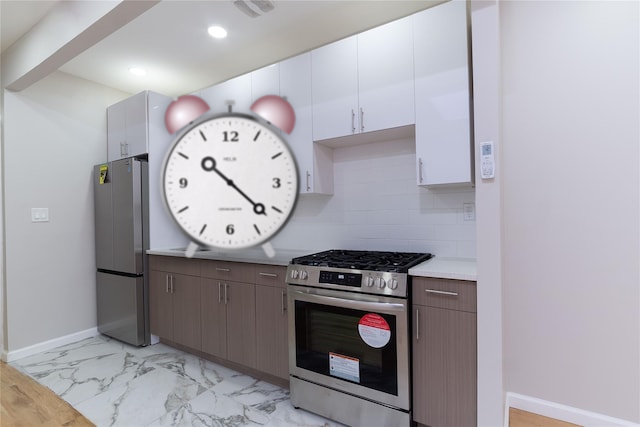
10.22
